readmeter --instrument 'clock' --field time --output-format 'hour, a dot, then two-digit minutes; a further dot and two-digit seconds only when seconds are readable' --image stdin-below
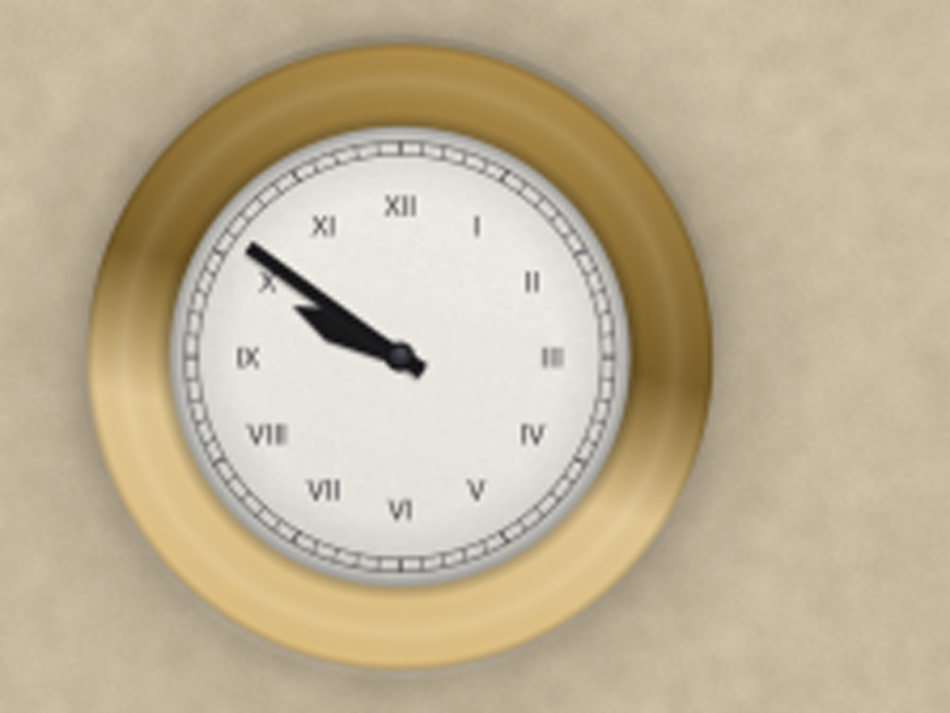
9.51
